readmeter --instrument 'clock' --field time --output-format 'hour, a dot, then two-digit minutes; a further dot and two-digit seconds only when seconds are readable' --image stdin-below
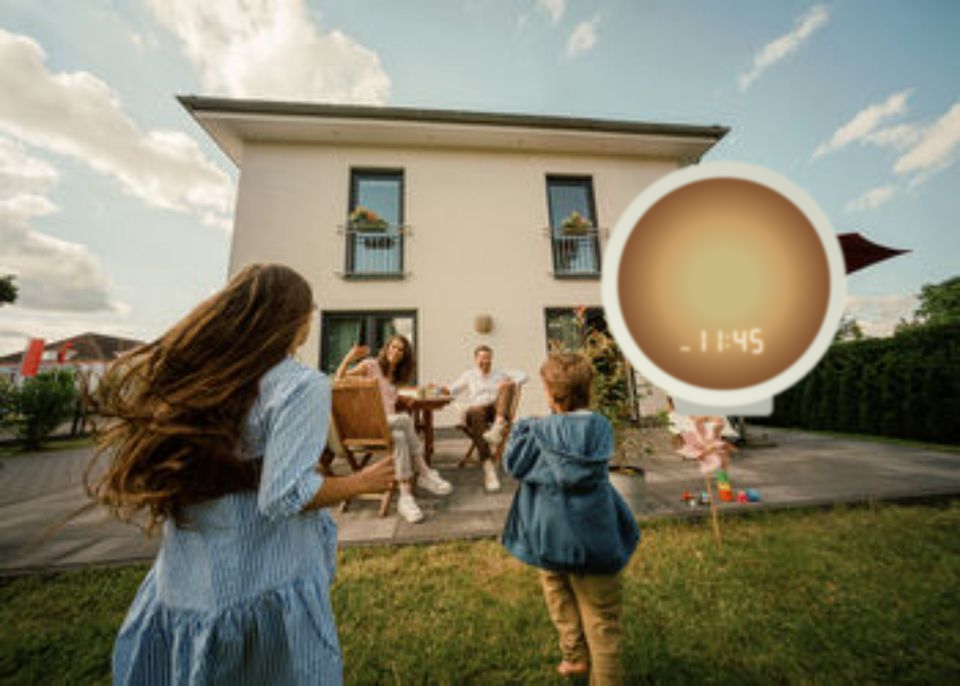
11.45
